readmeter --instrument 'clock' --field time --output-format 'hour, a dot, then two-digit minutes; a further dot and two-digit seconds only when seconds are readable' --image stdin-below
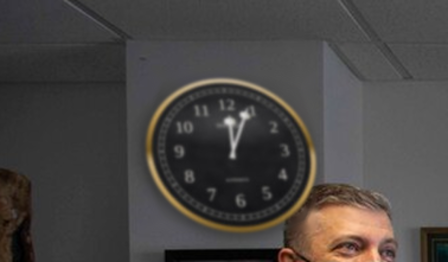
12.04
